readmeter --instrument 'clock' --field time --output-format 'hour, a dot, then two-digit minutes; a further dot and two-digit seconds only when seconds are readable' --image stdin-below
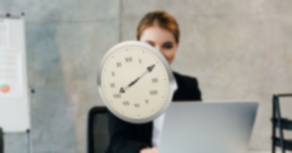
8.10
